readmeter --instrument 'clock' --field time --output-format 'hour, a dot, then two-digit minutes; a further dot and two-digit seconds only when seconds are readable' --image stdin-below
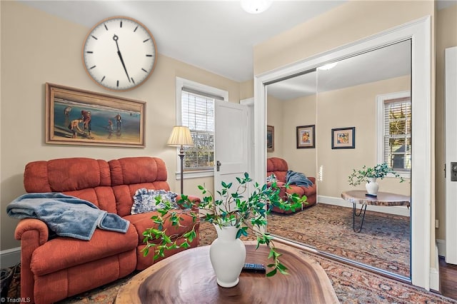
11.26
